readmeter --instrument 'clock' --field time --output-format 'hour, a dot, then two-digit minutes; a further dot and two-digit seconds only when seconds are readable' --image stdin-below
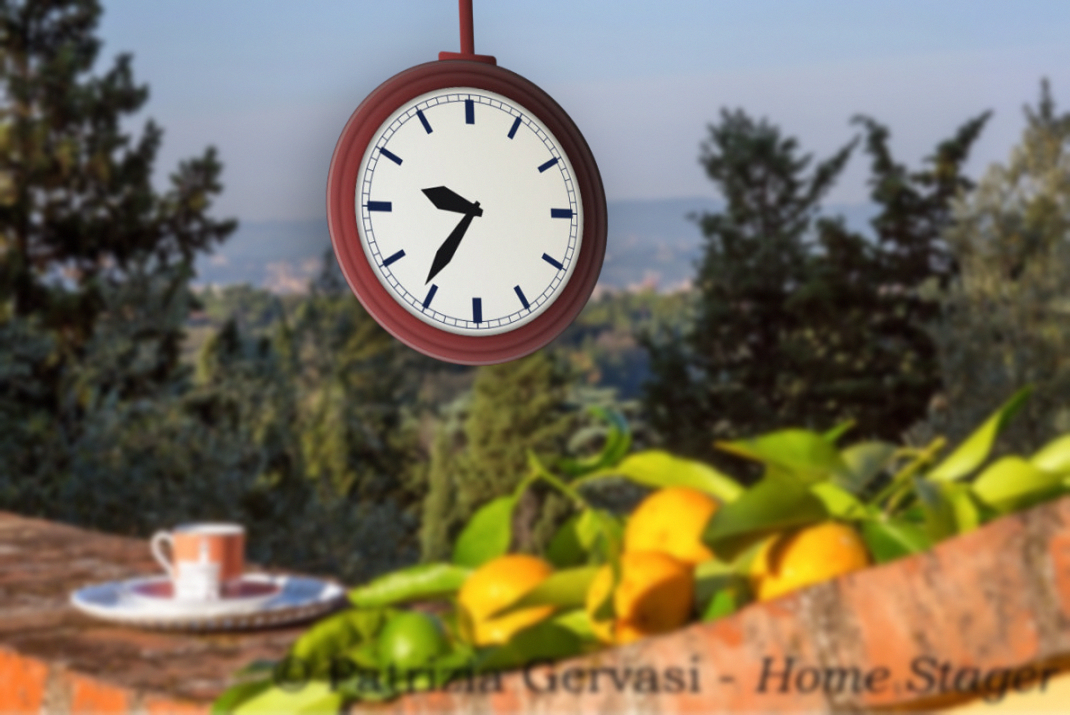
9.36
